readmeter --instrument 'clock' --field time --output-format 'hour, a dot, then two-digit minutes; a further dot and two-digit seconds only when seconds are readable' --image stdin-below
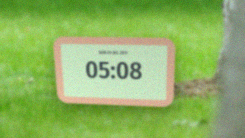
5.08
